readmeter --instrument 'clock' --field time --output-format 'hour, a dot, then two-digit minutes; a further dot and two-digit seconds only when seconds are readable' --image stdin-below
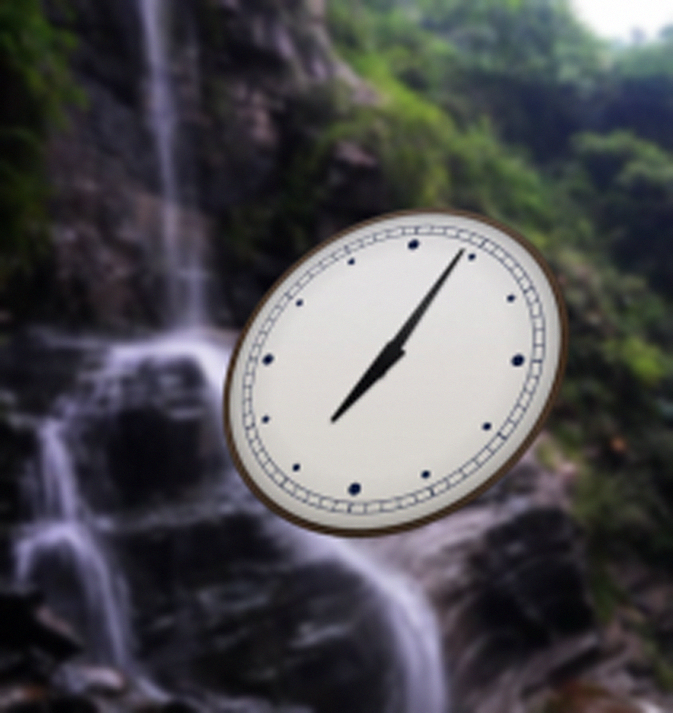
7.04
